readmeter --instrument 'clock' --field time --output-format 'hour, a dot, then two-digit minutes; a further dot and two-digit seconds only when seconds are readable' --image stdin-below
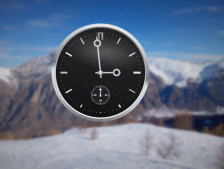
2.59
